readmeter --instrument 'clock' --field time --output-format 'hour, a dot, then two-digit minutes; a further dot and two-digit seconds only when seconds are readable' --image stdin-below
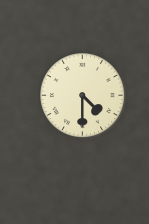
4.30
